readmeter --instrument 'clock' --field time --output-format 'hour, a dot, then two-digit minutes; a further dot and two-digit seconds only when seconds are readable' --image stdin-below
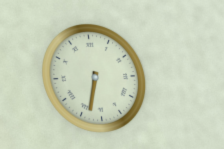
6.33
